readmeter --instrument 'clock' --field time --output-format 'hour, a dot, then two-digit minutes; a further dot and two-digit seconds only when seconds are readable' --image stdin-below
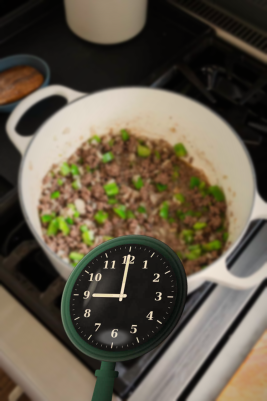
9.00
